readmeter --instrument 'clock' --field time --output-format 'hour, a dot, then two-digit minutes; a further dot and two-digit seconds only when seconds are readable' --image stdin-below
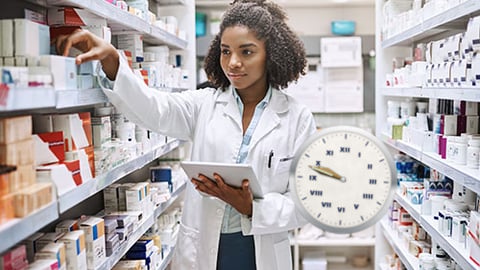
9.48
